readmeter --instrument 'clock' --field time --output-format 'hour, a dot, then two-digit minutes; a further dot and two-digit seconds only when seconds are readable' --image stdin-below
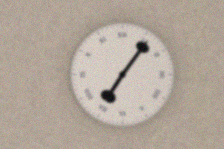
7.06
